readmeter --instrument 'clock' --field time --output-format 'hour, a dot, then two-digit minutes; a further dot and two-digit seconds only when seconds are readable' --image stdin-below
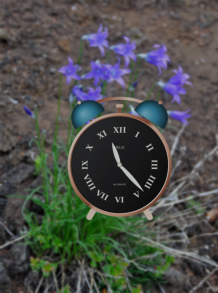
11.23
